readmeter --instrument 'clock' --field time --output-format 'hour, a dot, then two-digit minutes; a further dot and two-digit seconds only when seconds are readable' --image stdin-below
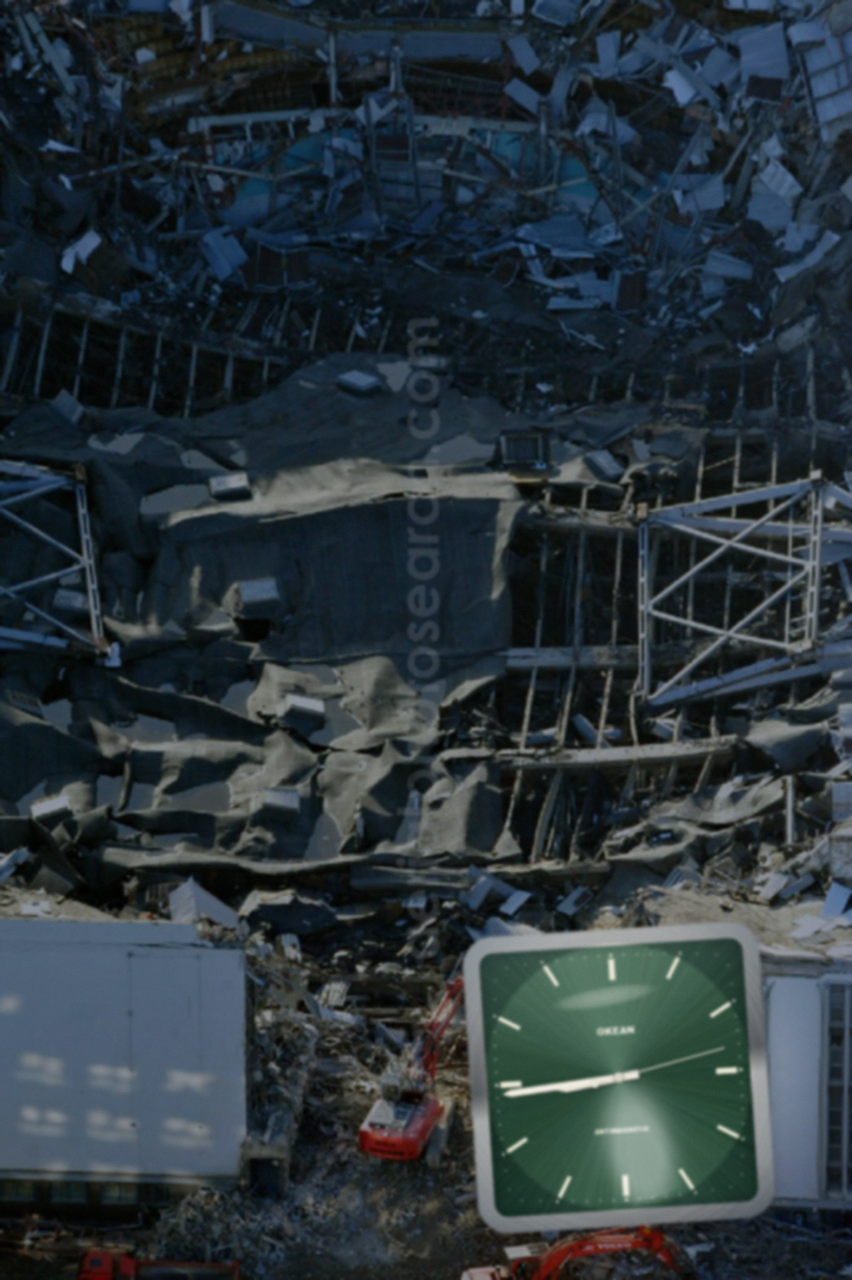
8.44.13
